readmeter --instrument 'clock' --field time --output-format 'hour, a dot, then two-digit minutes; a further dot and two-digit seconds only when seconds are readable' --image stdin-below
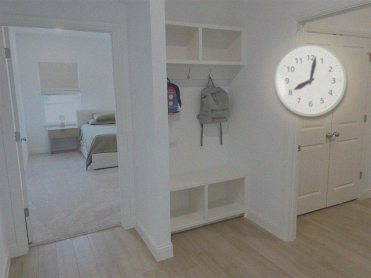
8.02
